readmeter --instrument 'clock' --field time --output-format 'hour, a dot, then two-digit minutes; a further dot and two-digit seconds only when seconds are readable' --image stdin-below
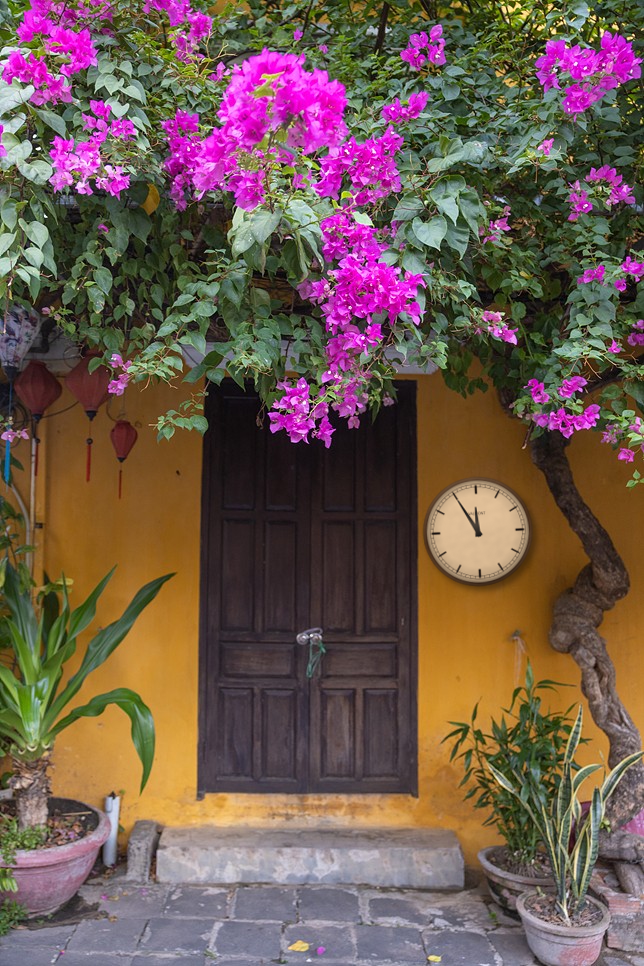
11.55
